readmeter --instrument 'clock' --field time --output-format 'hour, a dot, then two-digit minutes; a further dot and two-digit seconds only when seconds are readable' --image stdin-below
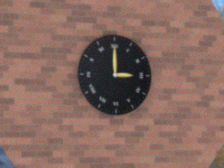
3.00
